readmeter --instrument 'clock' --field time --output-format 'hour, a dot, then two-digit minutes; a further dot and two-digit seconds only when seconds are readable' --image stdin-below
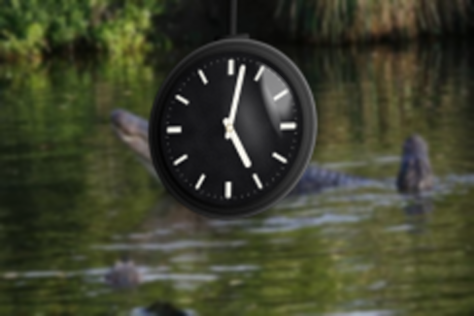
5.02
